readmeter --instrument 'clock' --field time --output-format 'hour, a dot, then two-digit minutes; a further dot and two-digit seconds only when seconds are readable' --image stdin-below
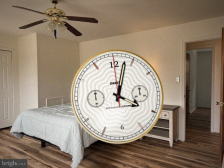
4.03
